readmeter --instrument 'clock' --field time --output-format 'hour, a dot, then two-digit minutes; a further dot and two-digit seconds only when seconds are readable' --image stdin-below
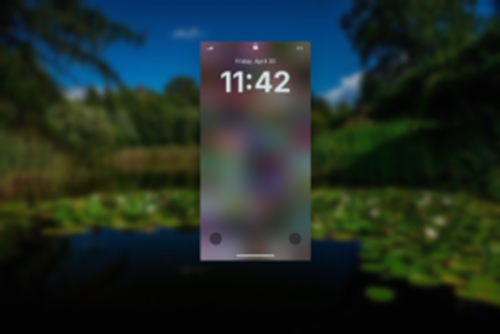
11.42
